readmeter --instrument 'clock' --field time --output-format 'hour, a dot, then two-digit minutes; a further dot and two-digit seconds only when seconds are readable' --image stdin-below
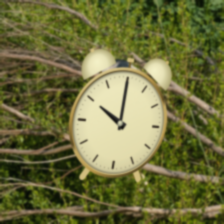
10.00
